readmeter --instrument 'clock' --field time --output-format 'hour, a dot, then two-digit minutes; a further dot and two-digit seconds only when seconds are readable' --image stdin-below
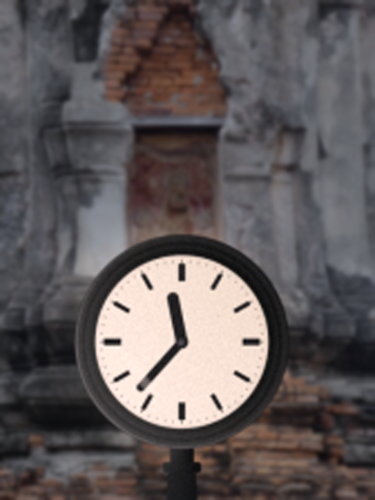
11.37
